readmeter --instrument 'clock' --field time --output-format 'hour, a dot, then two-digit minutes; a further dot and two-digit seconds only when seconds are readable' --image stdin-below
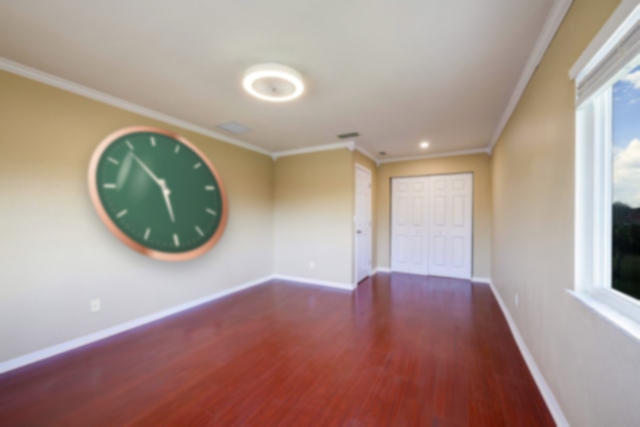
5.54
